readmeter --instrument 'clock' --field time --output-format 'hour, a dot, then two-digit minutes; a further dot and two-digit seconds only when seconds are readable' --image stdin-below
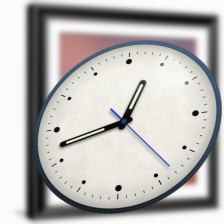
12.42.23
